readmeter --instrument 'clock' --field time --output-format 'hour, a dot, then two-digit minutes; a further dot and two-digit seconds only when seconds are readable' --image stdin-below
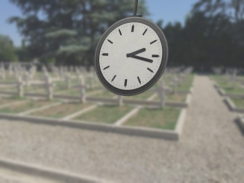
2.17
